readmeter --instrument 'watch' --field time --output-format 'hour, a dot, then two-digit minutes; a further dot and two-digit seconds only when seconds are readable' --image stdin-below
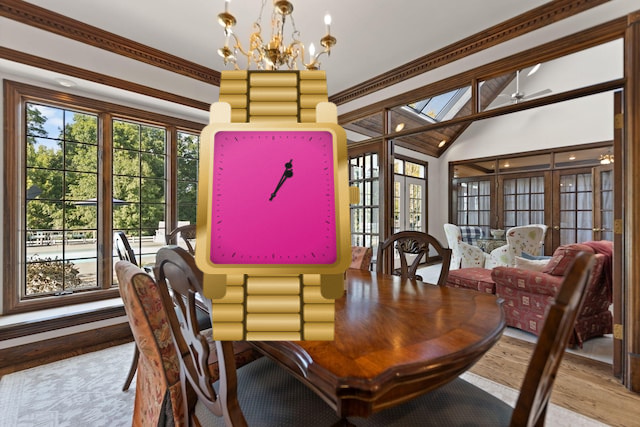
1.04
